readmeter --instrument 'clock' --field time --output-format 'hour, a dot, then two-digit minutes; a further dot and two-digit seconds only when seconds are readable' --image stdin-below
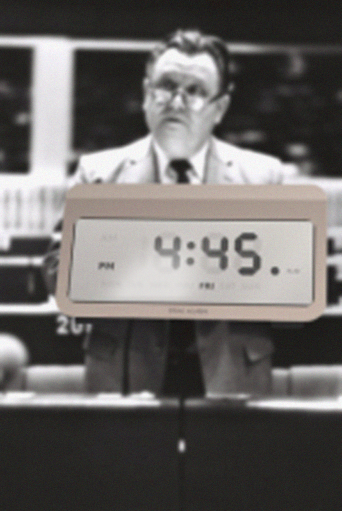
4.45
